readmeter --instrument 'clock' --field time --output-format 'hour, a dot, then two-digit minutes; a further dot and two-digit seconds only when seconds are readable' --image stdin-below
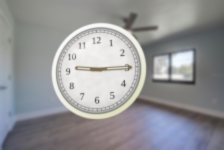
9.15
